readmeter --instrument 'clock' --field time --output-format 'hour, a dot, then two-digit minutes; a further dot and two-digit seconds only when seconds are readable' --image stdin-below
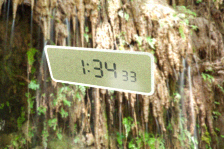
1.34.33
